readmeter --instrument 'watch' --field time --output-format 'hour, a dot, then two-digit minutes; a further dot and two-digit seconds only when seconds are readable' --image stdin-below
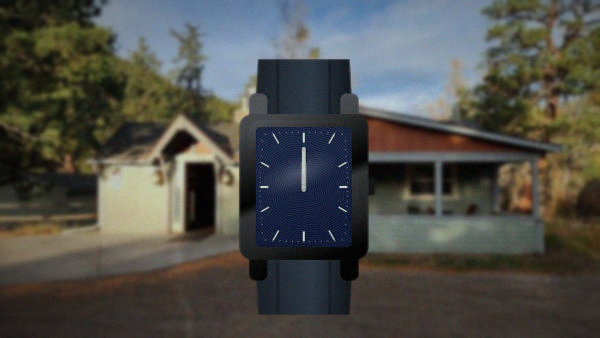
12.00
